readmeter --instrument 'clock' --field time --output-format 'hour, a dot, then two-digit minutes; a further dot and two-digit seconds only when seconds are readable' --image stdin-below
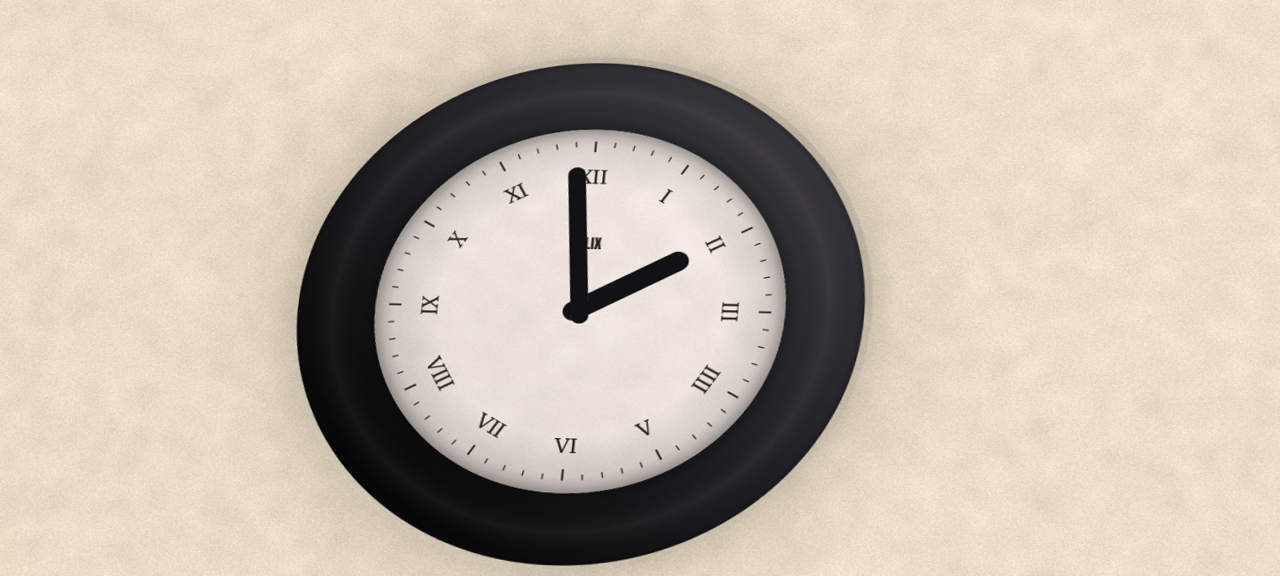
1.59
